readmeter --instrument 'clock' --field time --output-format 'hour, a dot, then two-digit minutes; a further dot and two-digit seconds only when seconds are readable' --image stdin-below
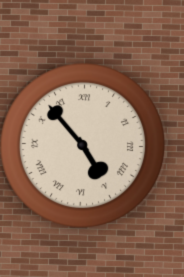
4.53
